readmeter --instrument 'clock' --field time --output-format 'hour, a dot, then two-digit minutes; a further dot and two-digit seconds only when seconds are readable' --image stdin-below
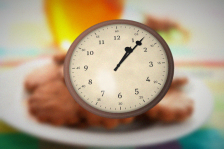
1.07
